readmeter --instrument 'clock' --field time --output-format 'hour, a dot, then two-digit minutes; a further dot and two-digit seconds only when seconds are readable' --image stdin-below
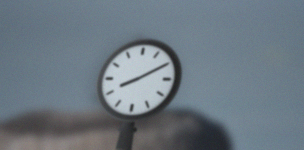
8.10
